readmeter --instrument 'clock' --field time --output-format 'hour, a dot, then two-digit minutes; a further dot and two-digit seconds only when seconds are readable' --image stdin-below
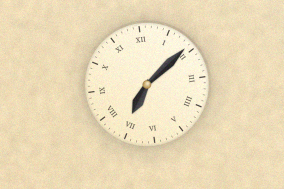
7.09
